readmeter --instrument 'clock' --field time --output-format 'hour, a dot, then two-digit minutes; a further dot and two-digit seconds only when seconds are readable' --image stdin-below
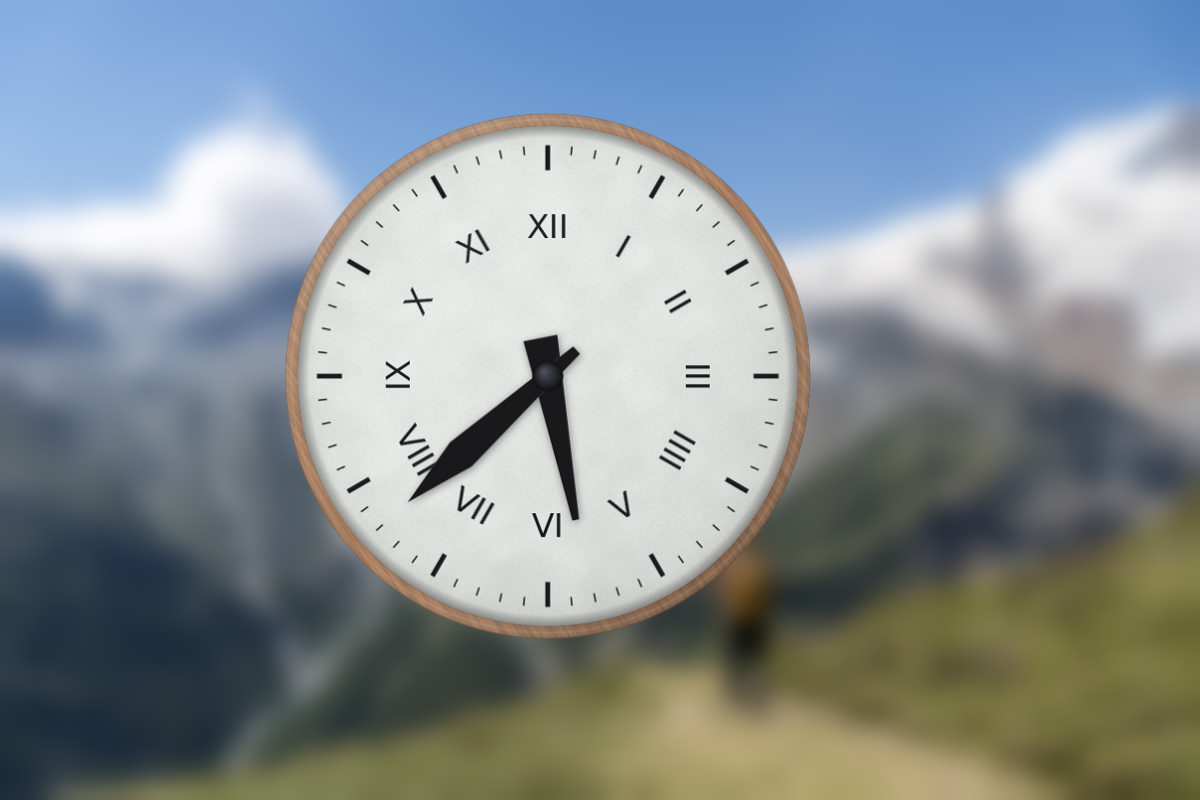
5.38
